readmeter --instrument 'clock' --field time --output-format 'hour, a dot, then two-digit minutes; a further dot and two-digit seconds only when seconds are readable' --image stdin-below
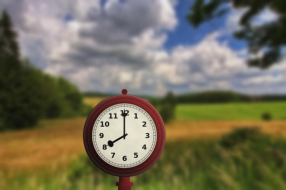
8.00
